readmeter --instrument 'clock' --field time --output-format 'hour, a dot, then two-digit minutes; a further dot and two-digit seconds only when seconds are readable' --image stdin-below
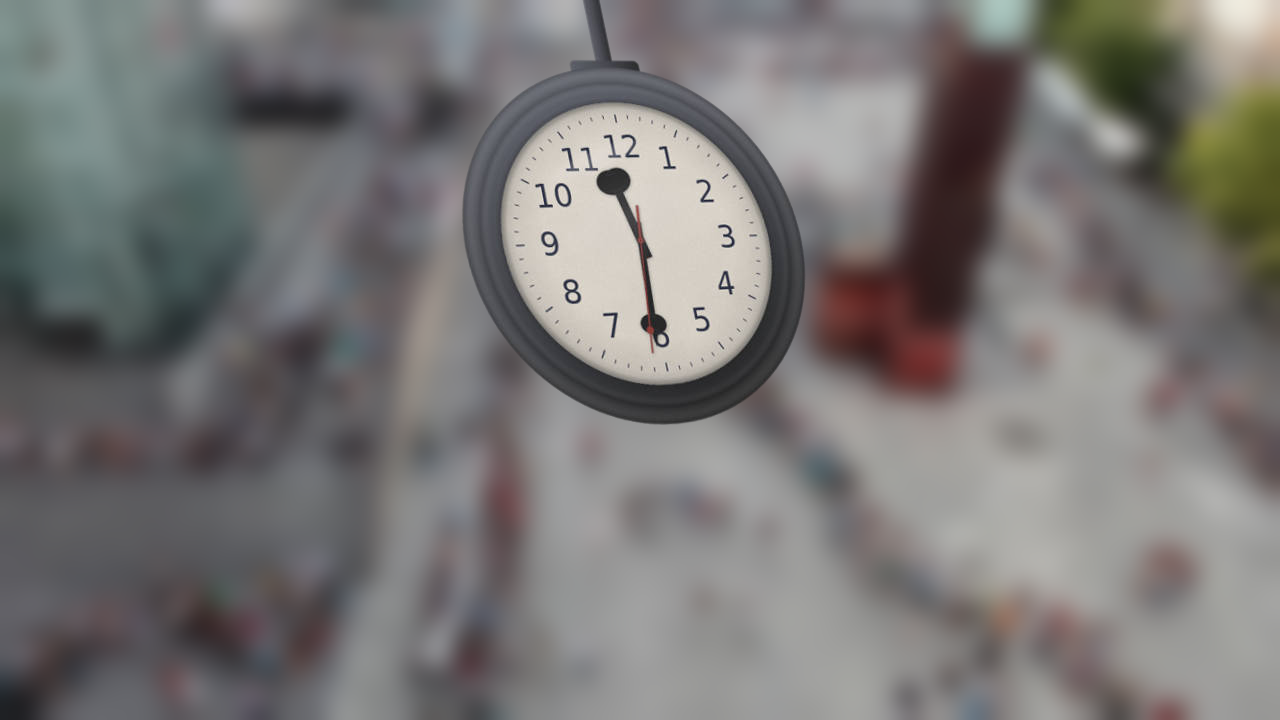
11.30.31
